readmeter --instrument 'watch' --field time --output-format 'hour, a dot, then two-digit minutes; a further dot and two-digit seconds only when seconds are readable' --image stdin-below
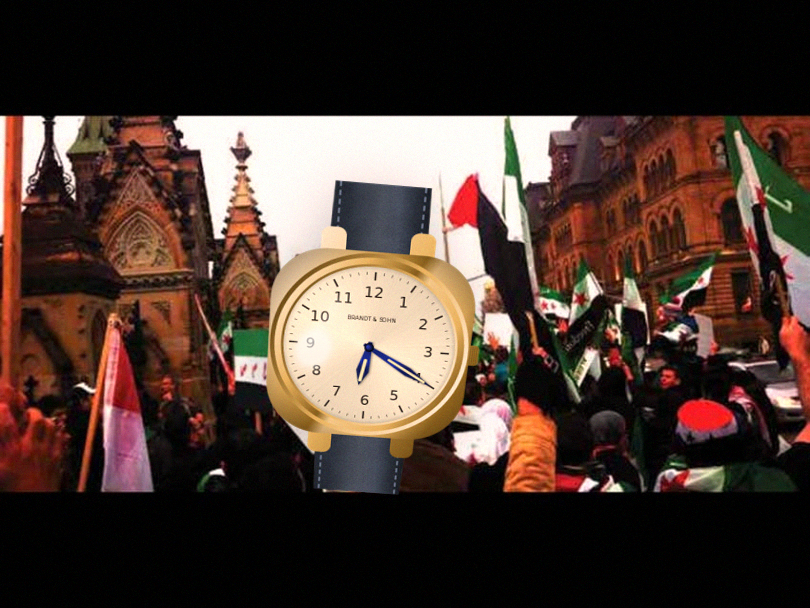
6.20
